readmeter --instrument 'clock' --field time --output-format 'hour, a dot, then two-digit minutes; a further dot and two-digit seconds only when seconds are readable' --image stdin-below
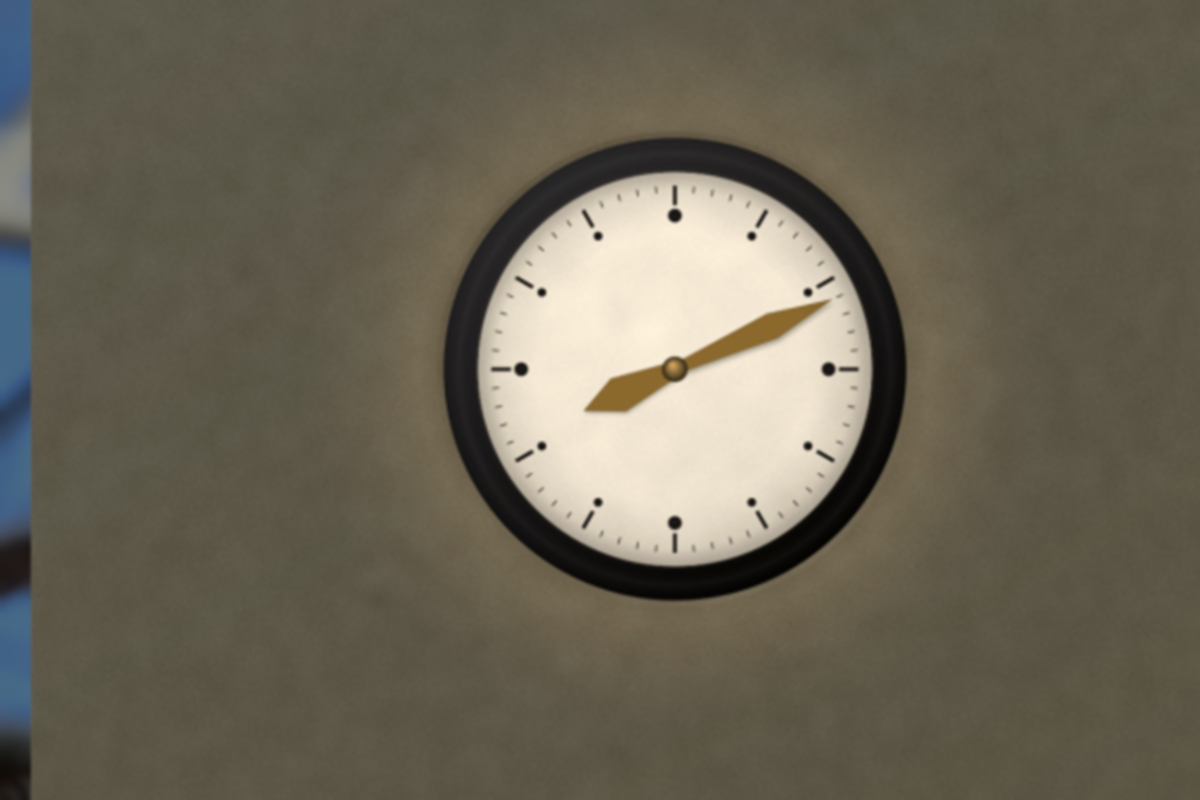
8.11
